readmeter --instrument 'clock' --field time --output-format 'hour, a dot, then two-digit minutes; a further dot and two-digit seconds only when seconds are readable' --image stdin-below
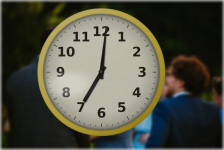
7.01
